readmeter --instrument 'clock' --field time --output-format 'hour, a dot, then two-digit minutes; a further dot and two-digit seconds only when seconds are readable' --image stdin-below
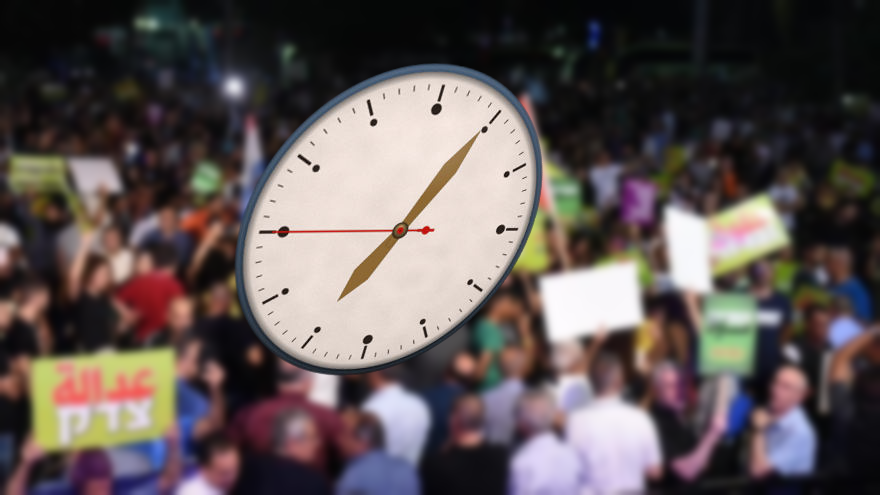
7.04.45
